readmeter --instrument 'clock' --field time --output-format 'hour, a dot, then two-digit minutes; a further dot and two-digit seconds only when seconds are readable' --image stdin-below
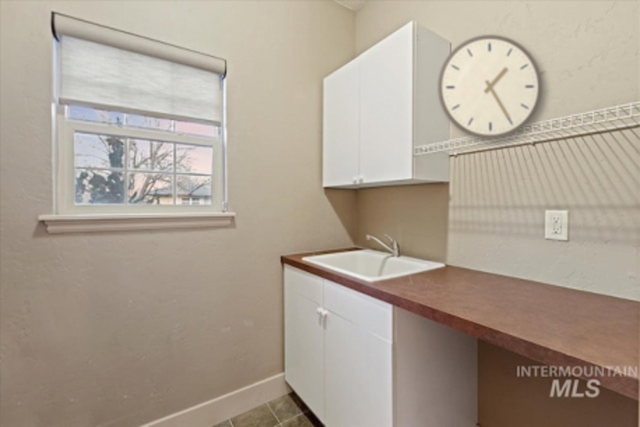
1.25
